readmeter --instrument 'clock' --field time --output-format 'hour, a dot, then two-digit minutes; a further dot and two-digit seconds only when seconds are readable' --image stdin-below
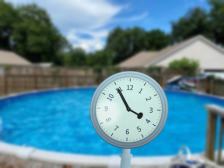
3.55
